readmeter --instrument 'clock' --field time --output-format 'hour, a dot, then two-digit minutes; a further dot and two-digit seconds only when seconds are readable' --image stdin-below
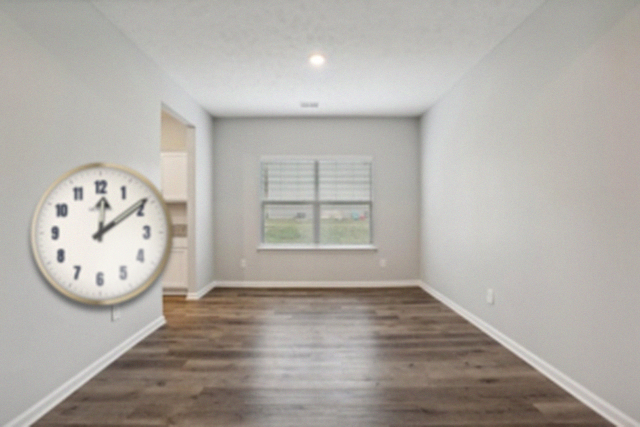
12.09
